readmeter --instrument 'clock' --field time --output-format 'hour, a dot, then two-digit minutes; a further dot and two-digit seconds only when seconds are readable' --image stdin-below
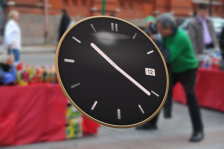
10.21
